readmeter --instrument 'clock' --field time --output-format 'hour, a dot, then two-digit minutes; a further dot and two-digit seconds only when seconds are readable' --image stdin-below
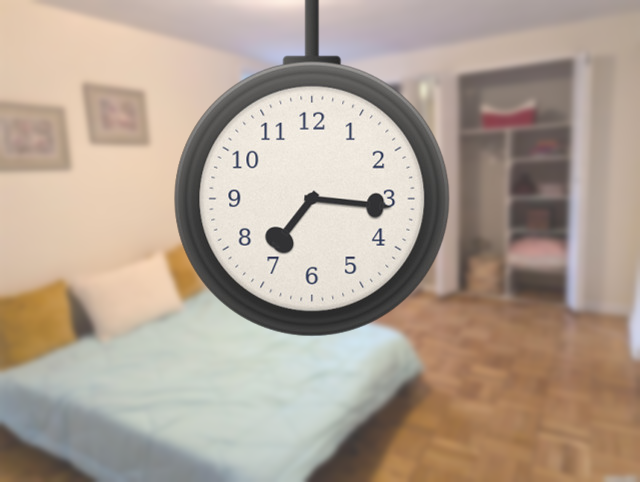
7.16
